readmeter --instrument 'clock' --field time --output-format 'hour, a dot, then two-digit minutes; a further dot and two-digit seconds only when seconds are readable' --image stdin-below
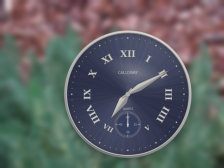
7.10
